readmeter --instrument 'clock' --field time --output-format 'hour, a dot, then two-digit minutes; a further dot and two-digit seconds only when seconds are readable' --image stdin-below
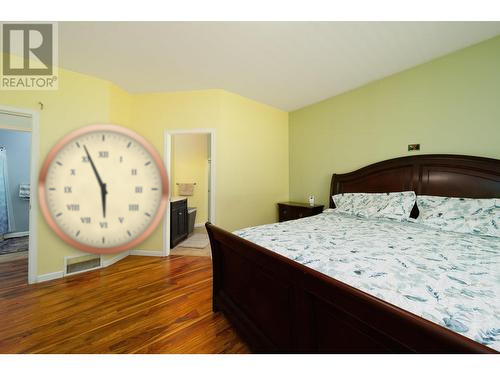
5.56
